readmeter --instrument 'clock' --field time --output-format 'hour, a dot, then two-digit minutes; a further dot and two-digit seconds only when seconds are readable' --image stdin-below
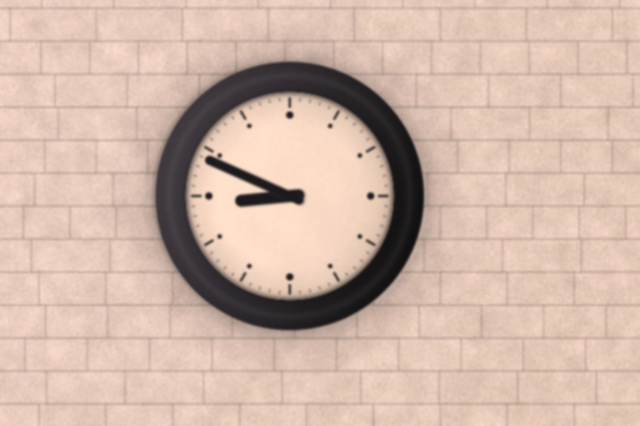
8.49
